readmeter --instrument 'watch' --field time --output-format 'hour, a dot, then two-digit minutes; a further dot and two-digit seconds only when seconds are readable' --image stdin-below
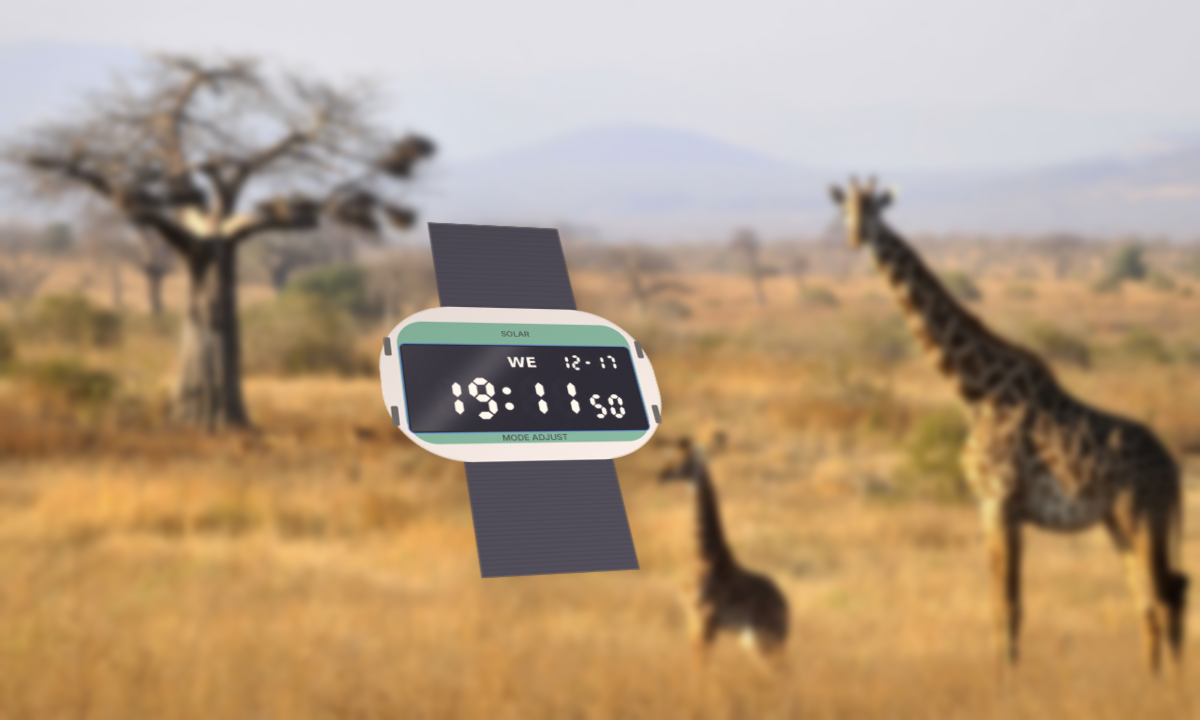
19.11.50
